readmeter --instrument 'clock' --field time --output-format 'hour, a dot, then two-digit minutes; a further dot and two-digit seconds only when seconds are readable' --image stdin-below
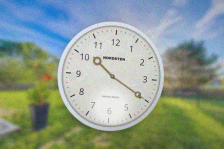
10.20
